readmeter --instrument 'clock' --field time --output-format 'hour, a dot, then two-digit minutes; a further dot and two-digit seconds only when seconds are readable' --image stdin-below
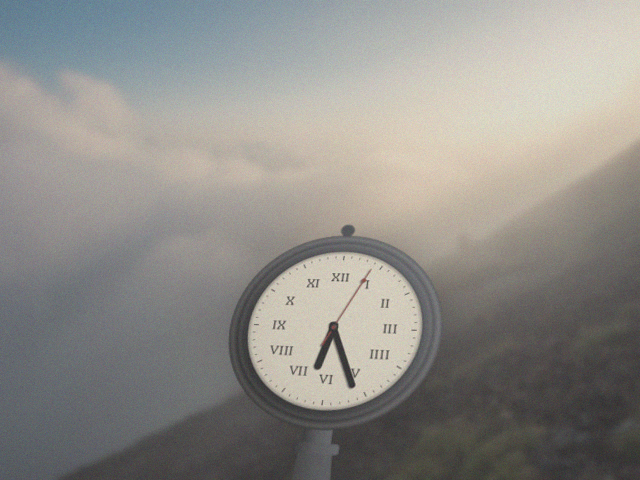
6.26.04
